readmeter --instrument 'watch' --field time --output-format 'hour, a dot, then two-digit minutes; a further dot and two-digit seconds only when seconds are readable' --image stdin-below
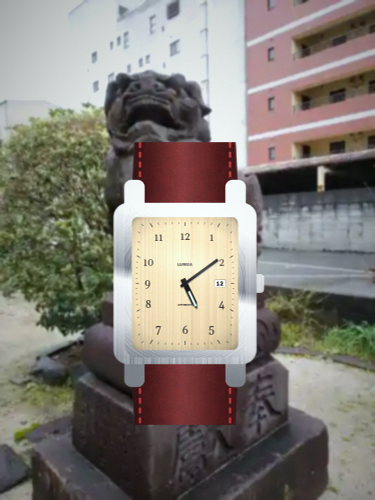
5.09
